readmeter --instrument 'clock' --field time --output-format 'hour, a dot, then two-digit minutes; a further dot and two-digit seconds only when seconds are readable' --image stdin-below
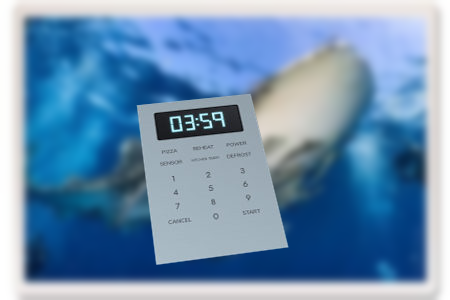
3.59
